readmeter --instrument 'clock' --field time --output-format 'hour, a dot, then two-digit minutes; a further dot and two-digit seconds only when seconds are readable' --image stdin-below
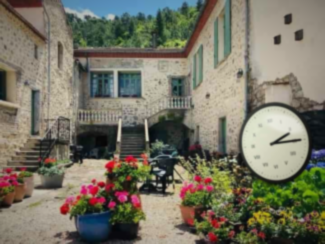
2.15
